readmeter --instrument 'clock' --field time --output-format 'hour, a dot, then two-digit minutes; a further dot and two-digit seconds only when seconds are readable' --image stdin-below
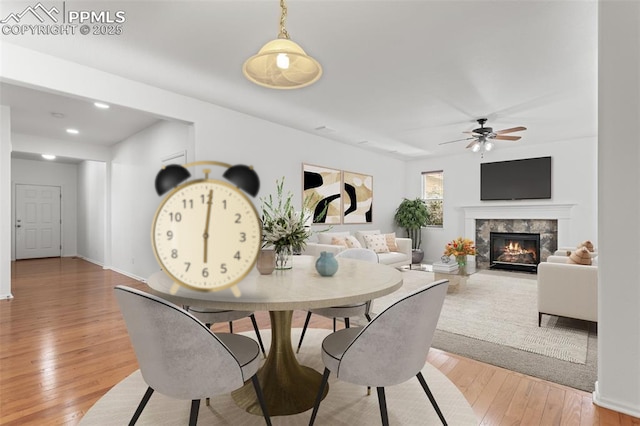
6.01
